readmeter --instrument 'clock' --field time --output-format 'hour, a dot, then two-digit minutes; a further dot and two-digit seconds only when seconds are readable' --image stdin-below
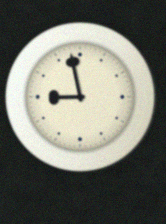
8.58
